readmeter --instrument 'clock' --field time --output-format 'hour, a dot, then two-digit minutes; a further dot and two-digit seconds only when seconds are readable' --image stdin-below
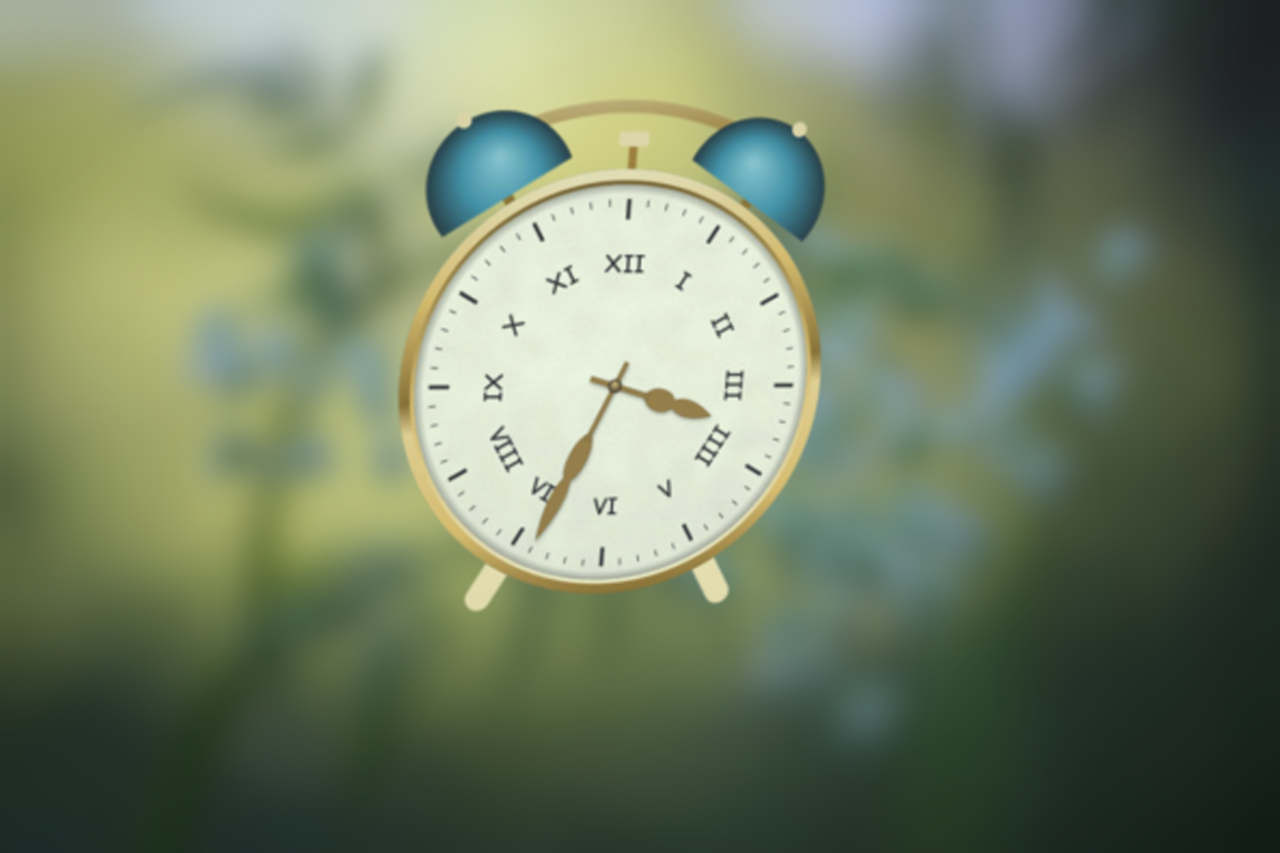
3.34
